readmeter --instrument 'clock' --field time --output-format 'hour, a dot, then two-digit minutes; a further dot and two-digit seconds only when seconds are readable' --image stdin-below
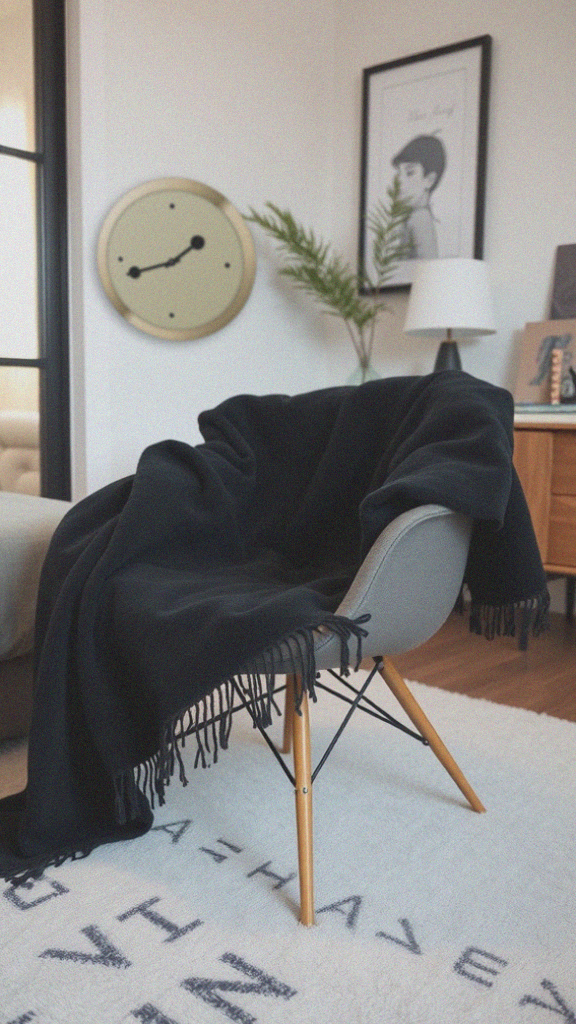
1.42
